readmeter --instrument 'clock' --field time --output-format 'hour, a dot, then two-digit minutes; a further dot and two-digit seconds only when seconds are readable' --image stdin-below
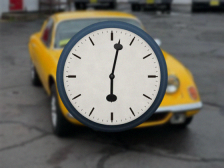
6.02
